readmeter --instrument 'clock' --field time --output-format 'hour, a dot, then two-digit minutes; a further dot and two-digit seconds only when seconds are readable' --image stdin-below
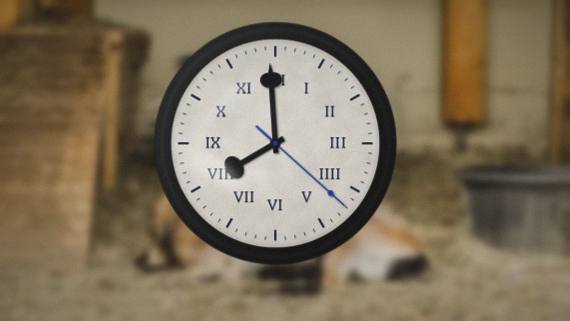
7.59.22
